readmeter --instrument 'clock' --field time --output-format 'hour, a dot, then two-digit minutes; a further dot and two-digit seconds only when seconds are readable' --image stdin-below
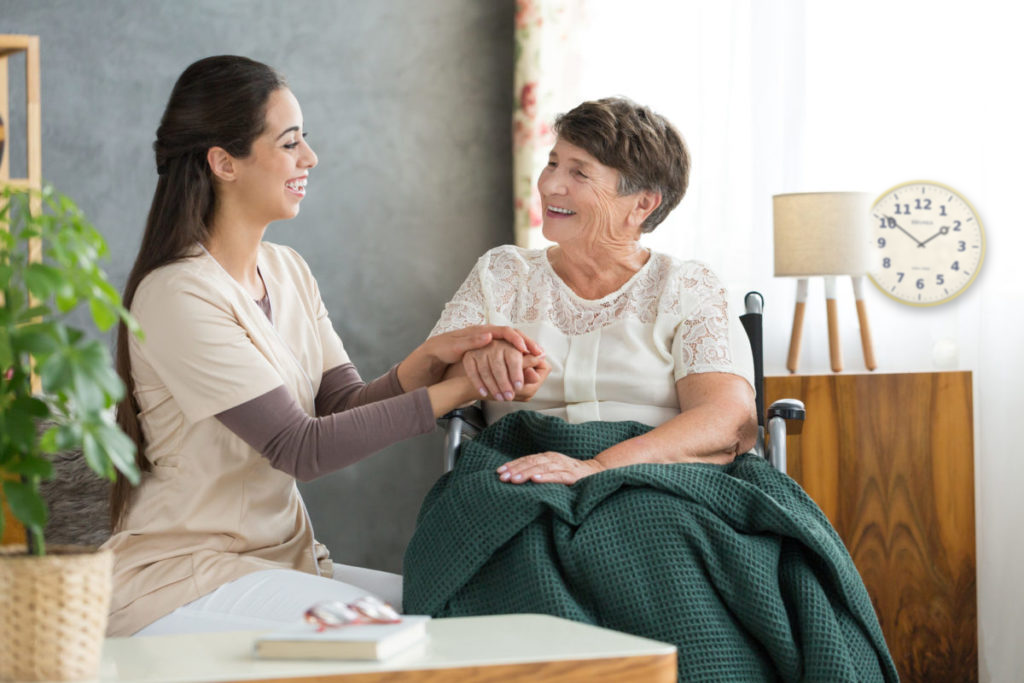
1.51
